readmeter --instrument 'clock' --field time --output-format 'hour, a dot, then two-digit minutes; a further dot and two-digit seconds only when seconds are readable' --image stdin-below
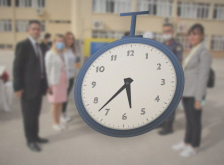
5.37
